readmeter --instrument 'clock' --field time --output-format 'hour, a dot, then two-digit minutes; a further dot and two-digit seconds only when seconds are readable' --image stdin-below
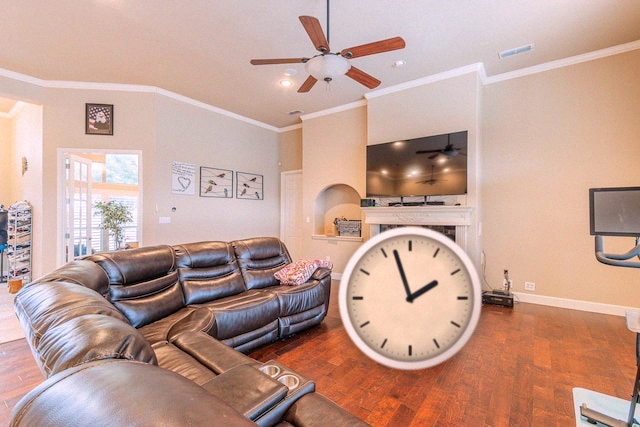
1.57
